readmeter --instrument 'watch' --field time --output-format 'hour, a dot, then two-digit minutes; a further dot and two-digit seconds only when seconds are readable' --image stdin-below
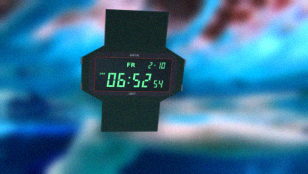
6.52.54
